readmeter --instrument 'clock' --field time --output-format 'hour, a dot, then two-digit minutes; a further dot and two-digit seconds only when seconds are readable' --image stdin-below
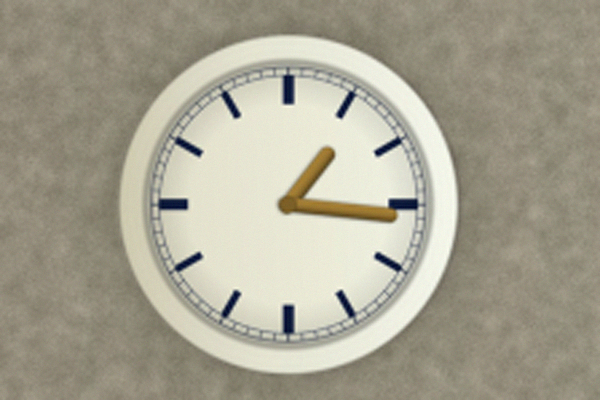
1.16
